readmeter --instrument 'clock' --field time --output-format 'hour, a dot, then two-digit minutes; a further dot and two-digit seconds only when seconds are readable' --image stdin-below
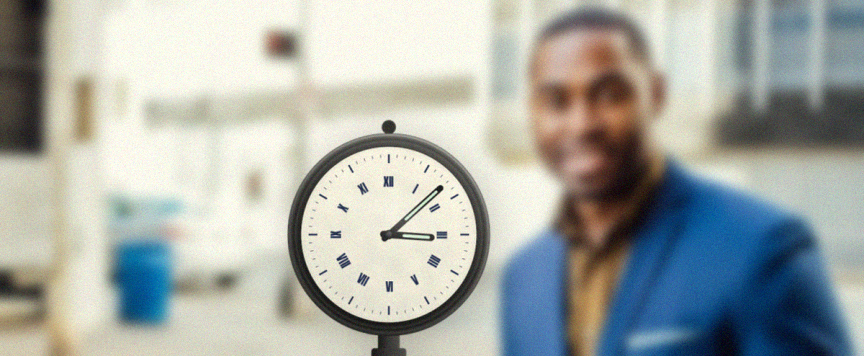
3.08
